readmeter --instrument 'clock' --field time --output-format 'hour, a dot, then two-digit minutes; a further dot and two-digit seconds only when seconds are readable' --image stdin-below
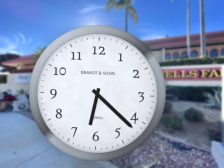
6.22
